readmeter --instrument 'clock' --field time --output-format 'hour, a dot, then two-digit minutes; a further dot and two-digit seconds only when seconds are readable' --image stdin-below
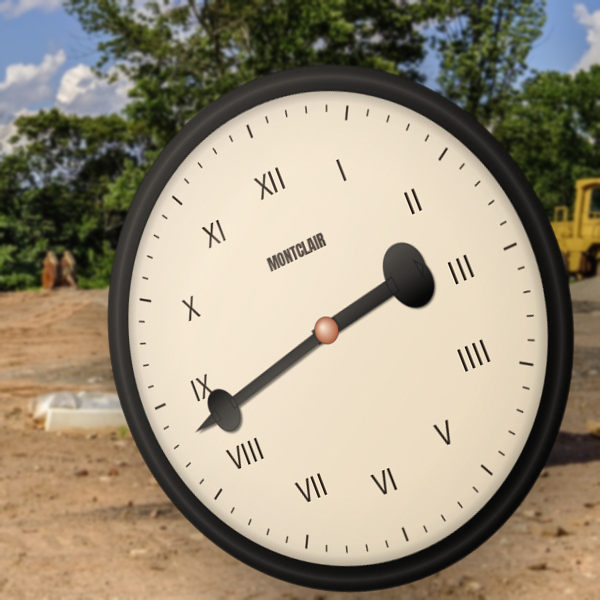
2.43
